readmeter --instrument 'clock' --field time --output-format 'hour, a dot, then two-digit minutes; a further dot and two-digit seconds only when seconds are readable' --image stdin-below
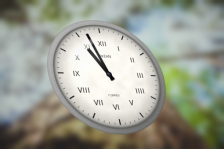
10.57
